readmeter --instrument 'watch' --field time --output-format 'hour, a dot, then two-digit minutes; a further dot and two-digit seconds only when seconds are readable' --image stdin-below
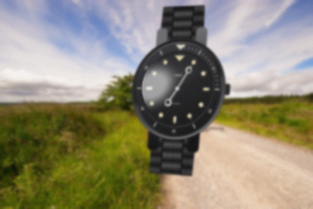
7.05
